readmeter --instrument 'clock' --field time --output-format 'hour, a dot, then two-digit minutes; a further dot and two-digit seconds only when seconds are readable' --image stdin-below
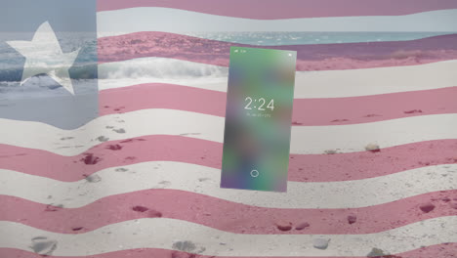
2.24
